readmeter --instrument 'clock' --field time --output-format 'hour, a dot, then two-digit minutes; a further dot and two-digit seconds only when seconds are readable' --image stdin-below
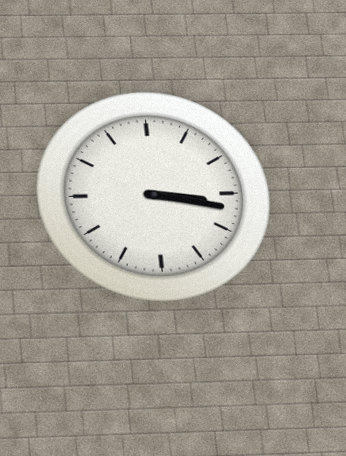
3.17
